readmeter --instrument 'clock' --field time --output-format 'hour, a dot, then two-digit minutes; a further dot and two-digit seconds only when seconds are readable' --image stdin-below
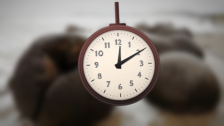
12.10
